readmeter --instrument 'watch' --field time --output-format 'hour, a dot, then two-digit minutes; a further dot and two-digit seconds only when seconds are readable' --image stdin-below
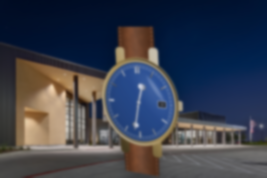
12.32
